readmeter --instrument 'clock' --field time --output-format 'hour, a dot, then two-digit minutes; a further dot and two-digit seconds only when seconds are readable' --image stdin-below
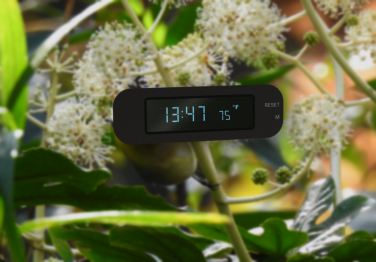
13.47
